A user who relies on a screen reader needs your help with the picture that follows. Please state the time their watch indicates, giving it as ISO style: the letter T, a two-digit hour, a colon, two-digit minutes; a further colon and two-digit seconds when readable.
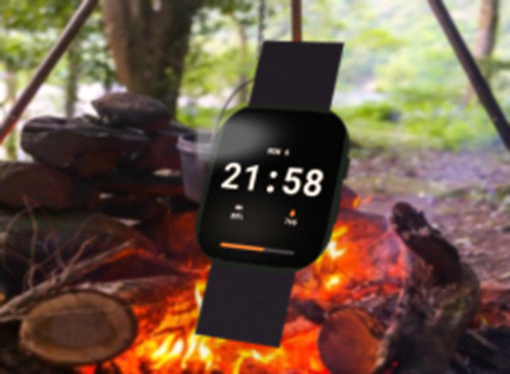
T21:58
